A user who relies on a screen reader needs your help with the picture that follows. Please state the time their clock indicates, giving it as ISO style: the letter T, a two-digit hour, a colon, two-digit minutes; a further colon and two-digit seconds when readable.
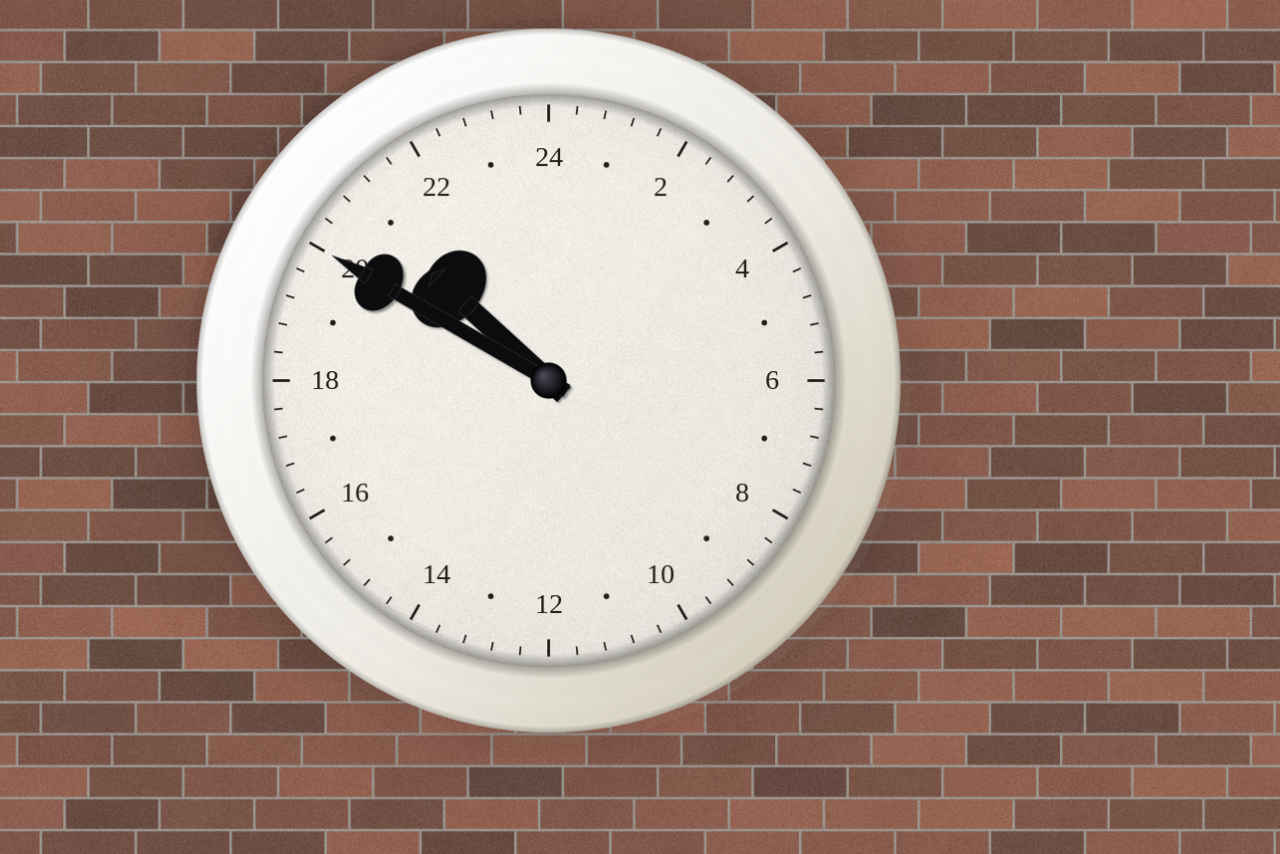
T20:50
